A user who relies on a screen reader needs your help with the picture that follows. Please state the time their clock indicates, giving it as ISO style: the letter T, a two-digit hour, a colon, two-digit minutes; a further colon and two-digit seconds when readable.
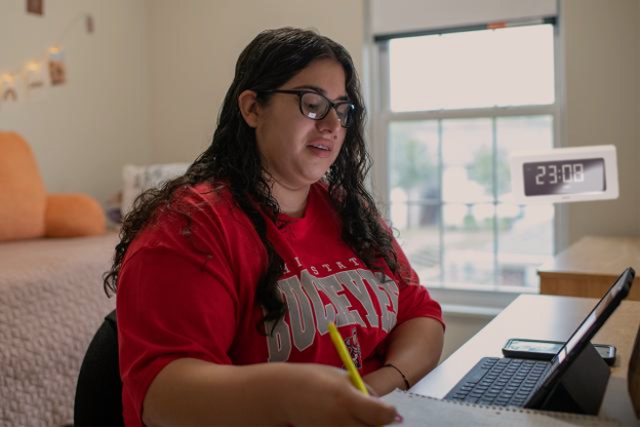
T23:08
